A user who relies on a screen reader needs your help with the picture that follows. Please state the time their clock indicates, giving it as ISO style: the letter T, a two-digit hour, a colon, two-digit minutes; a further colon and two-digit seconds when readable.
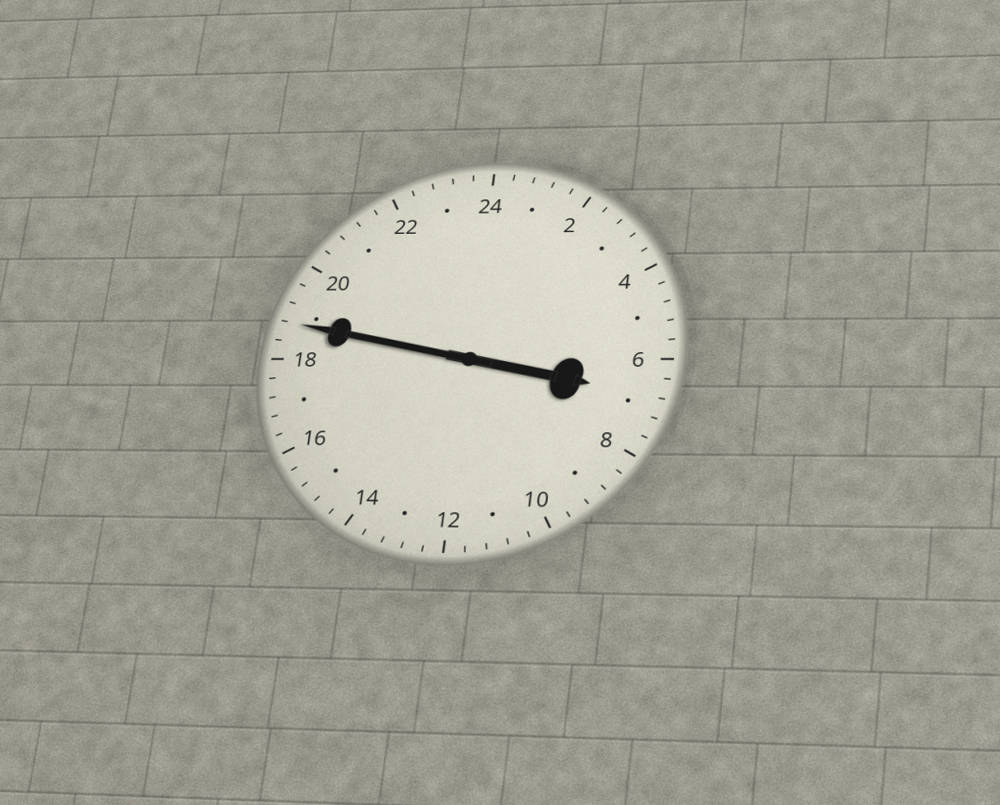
T06:47
